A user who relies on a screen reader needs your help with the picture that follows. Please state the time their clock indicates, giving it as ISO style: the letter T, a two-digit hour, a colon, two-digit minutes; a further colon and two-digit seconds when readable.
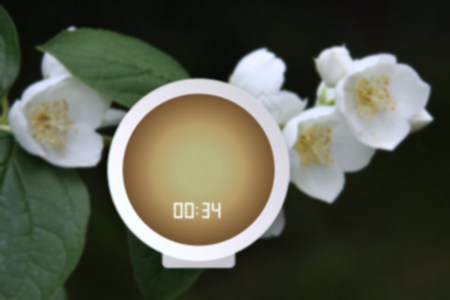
T00:34
